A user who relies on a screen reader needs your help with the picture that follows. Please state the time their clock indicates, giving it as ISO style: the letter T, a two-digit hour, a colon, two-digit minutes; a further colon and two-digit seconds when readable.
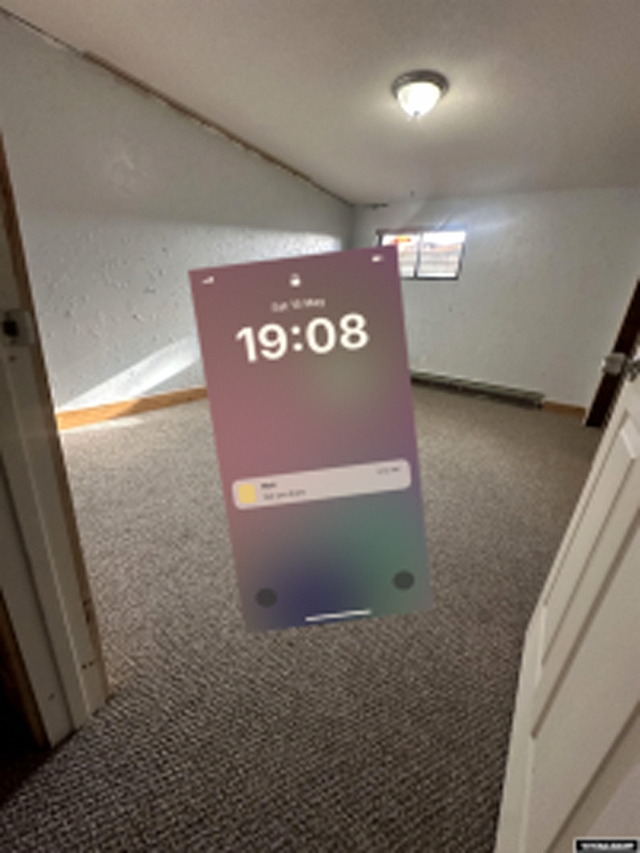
T19:08
